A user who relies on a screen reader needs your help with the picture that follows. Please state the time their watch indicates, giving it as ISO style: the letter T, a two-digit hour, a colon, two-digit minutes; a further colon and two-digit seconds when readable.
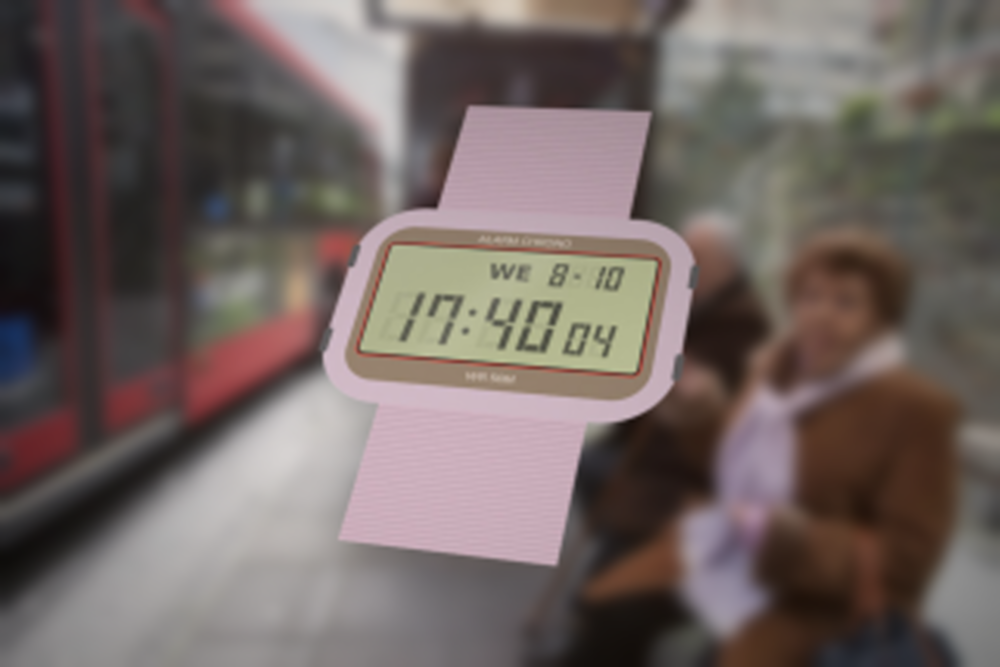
T17:40:04
